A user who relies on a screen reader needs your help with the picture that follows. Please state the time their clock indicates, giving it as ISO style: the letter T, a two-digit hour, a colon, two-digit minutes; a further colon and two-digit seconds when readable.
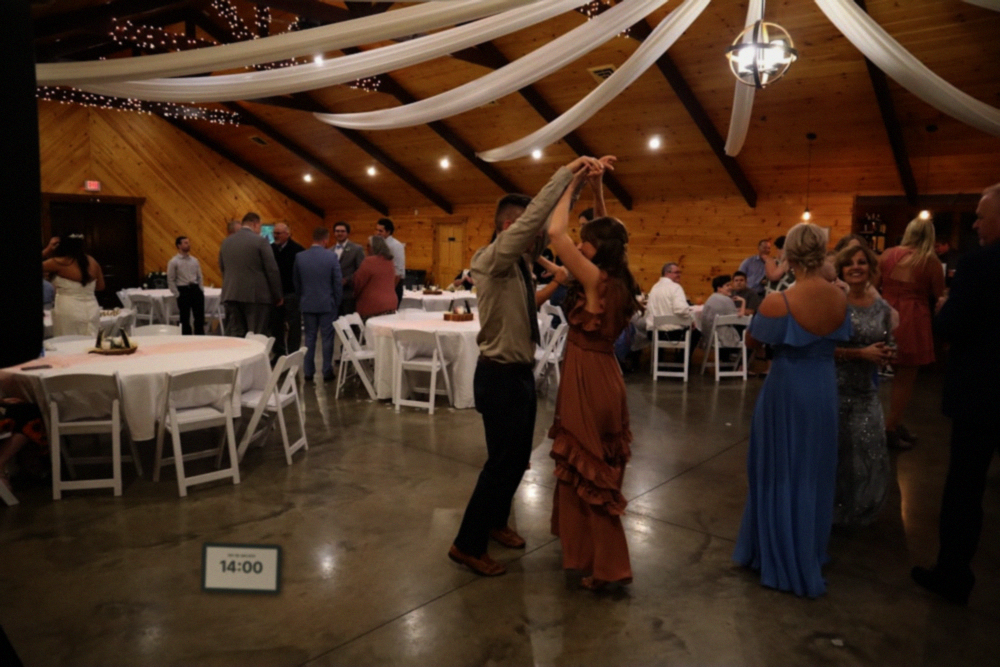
T14:00
